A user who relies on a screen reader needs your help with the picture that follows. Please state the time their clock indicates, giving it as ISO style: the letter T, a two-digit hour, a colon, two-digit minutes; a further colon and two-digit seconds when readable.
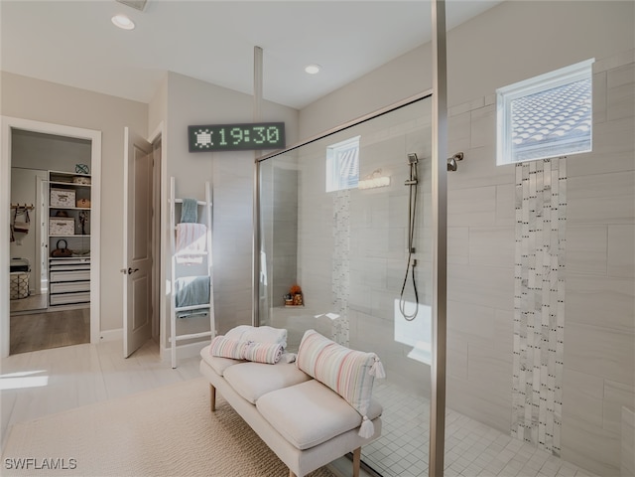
T19:30
